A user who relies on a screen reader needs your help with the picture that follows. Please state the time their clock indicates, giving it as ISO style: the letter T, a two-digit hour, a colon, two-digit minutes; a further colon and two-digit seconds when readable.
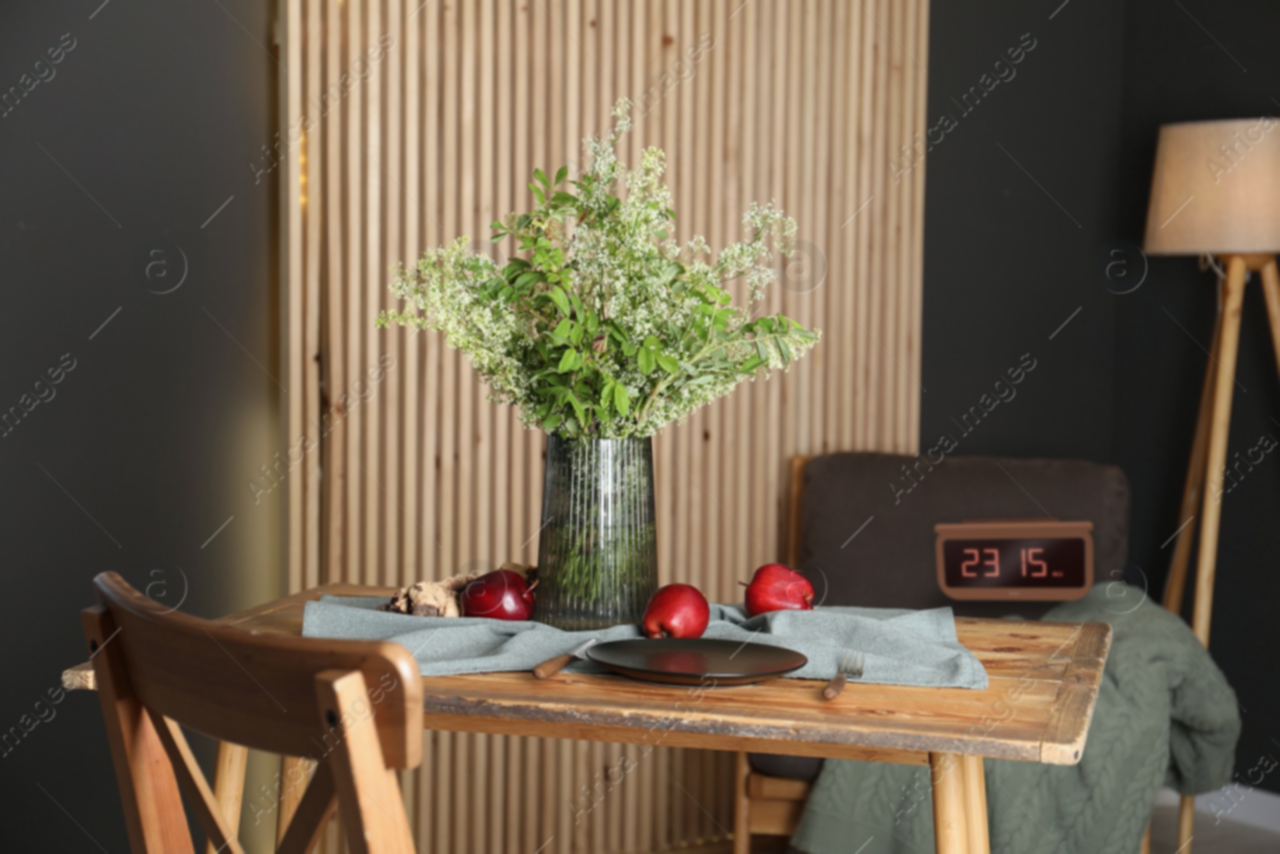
T23:15
